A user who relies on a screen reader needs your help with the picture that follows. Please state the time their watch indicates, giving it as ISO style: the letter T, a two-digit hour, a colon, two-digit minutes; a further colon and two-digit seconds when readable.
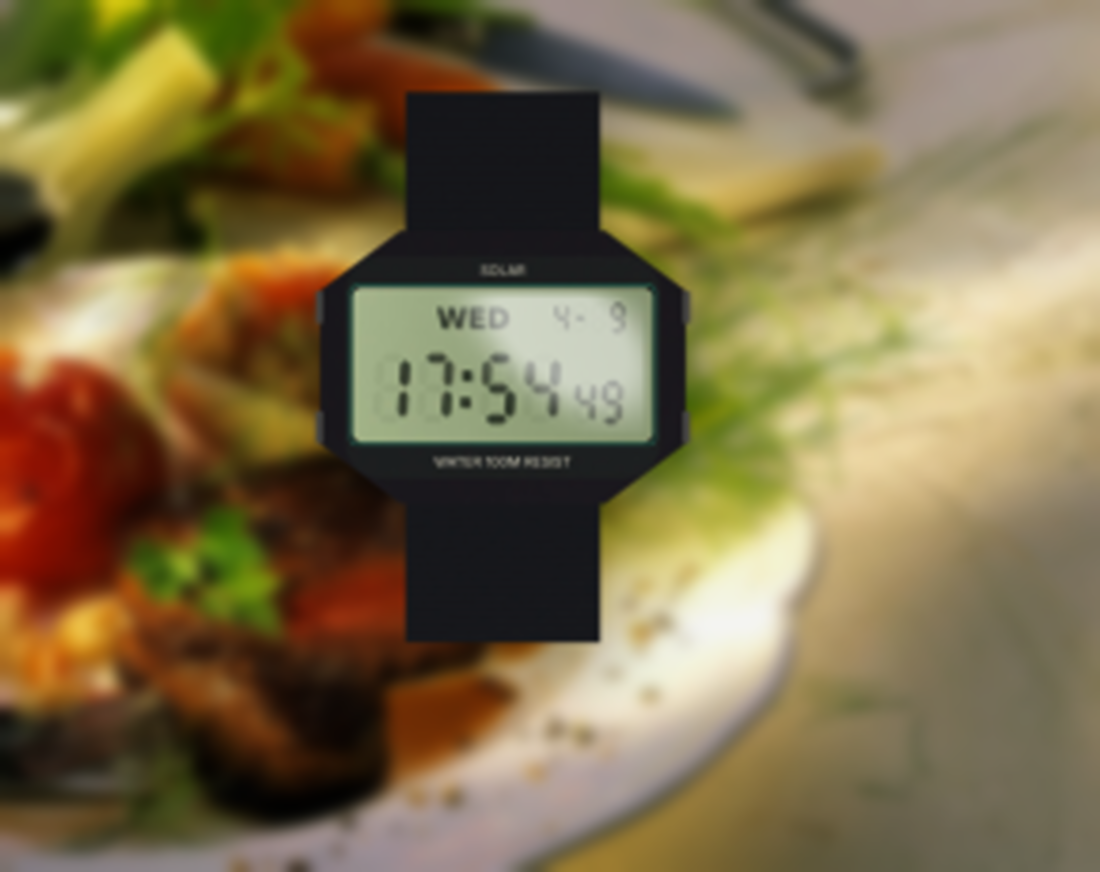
T17:54:49
